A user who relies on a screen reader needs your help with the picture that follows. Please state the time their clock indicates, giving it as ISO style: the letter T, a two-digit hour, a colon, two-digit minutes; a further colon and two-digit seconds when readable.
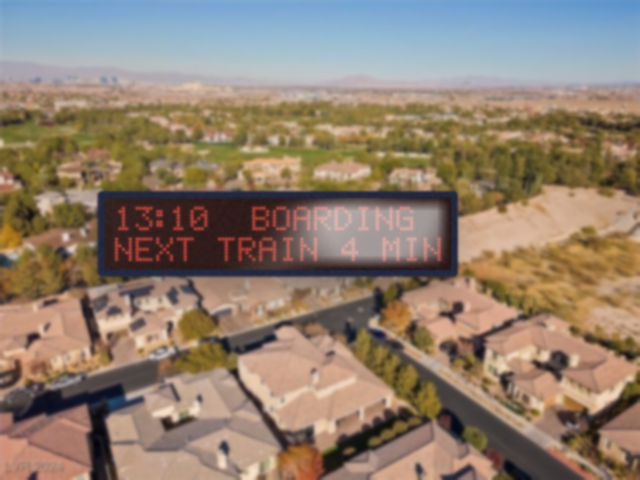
T13:10
